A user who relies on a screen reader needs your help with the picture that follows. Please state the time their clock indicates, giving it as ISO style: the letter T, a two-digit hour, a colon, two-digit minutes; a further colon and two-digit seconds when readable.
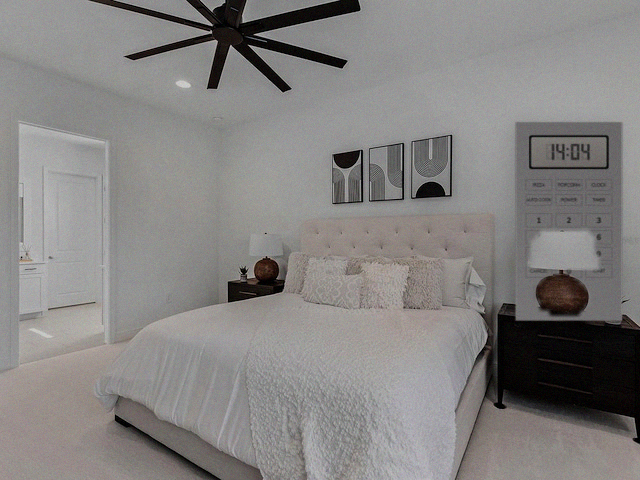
T14:04
